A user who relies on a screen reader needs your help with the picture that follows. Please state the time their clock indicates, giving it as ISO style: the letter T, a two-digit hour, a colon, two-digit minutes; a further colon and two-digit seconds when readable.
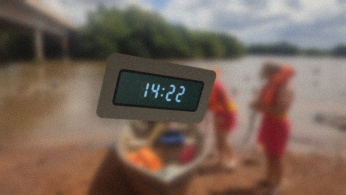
T14:22
